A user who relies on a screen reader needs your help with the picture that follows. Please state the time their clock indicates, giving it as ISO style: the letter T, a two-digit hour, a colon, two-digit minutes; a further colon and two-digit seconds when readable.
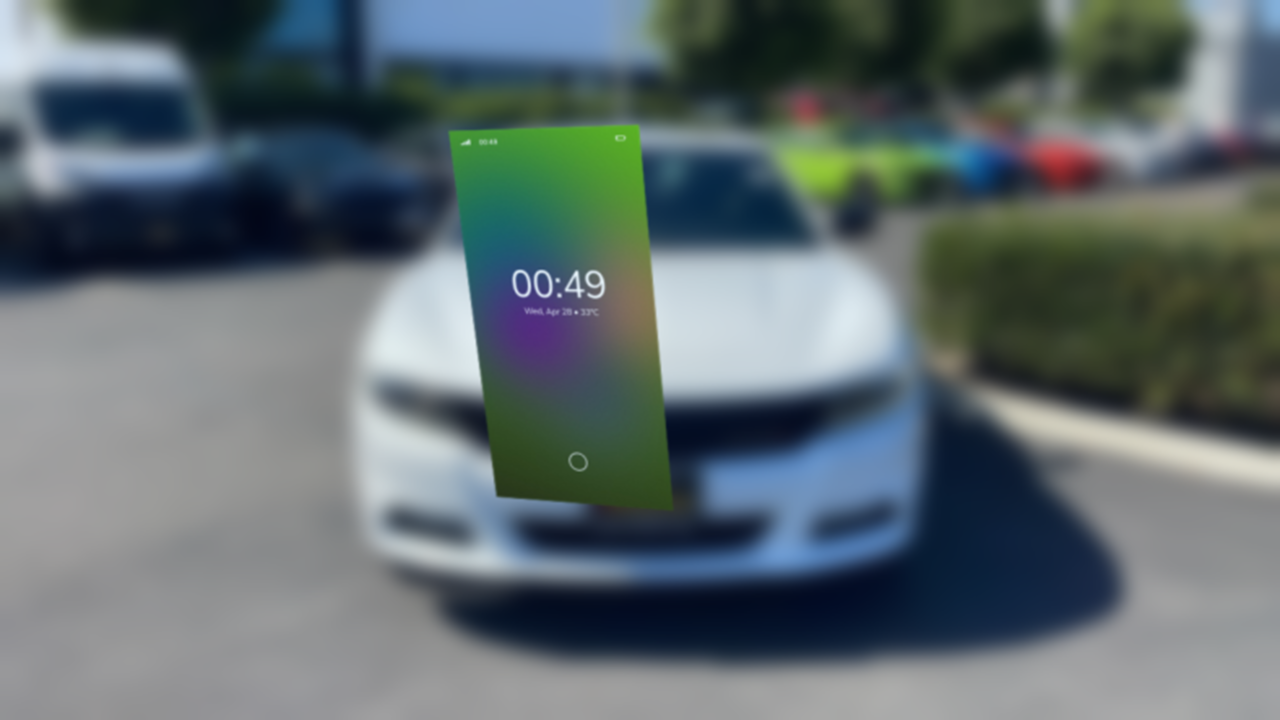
T00:49
